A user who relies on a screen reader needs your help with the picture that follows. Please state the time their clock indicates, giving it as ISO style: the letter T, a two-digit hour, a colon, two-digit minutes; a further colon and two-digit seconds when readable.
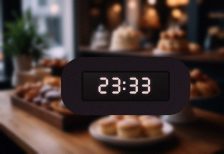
T23:33
